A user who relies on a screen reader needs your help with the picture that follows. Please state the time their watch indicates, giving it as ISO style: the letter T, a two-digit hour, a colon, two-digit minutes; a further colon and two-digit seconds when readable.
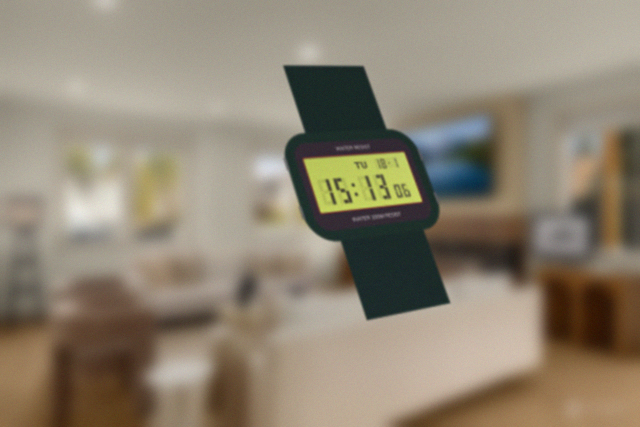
T15:13:06
